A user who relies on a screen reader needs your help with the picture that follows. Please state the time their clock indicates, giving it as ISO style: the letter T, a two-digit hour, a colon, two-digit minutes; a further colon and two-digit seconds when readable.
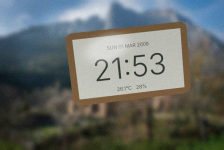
T21:53
